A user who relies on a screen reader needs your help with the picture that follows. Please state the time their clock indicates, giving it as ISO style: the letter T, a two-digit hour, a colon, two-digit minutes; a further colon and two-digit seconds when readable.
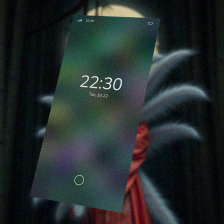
T22:30
